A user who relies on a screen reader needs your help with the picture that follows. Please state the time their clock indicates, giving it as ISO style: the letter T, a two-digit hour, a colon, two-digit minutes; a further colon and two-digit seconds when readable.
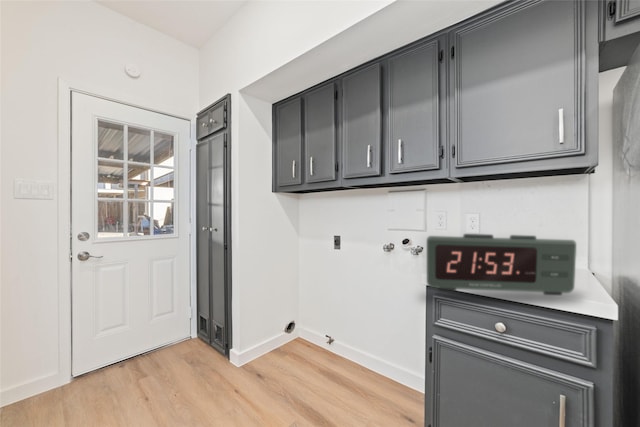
T21:53
